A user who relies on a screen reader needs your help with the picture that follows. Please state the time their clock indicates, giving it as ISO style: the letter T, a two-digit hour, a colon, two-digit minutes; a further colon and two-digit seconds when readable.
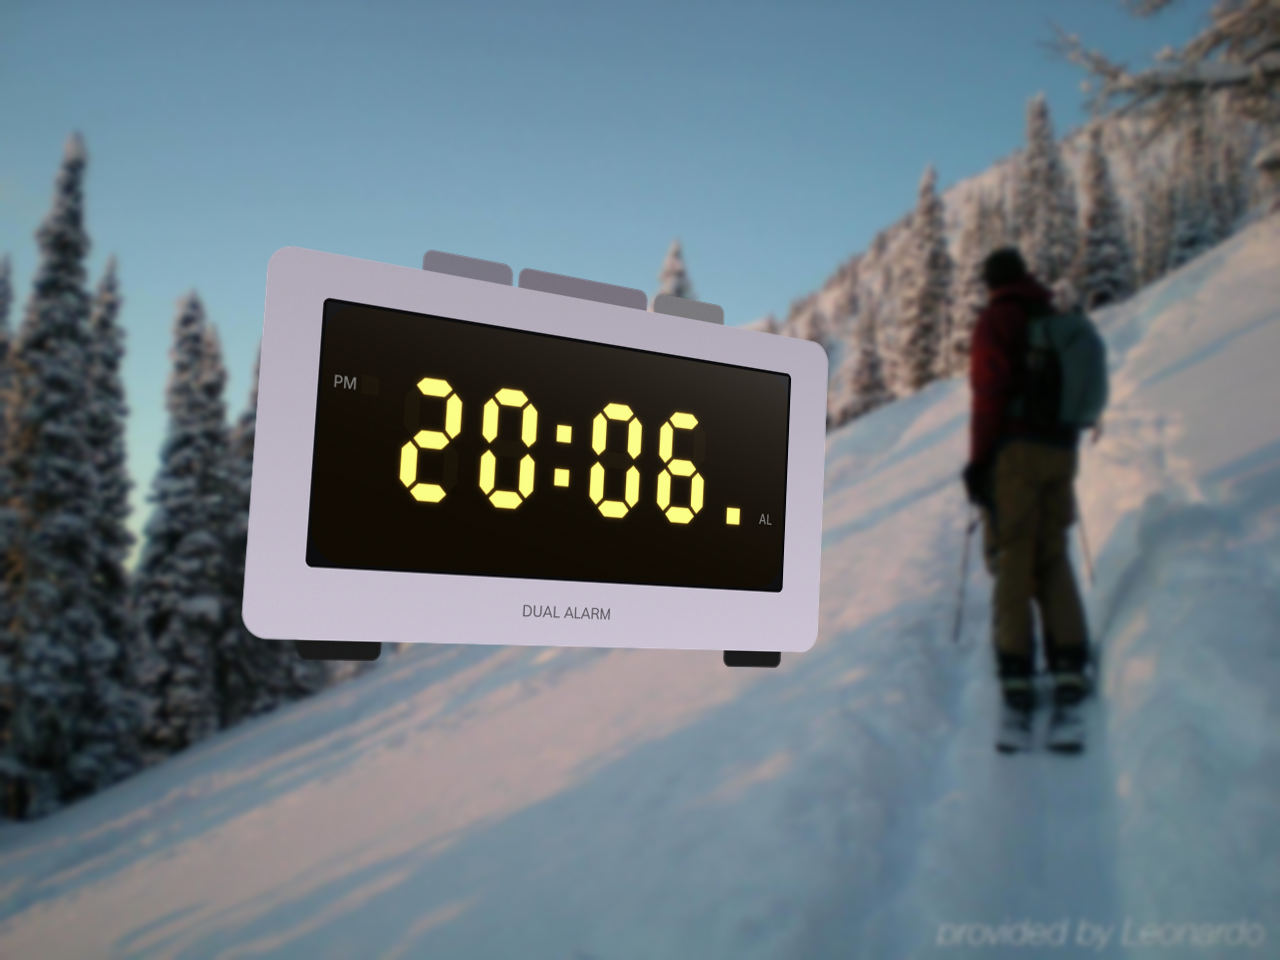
T20:06
